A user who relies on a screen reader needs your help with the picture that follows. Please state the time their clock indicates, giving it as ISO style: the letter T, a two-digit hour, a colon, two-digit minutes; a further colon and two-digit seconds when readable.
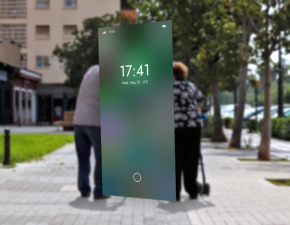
T17:41
